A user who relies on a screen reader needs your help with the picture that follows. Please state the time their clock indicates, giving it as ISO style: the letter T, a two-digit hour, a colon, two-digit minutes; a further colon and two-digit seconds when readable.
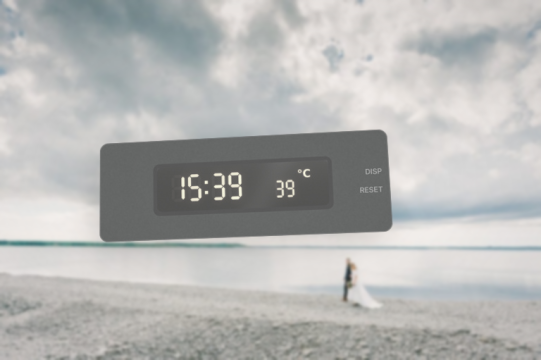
T15:39
